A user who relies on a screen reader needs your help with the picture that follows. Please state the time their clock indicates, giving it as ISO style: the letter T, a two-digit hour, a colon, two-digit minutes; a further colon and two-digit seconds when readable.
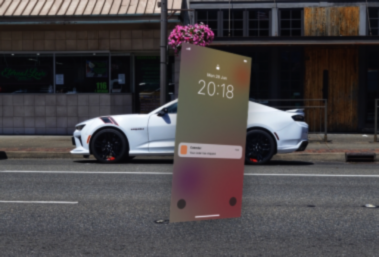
T20:18
